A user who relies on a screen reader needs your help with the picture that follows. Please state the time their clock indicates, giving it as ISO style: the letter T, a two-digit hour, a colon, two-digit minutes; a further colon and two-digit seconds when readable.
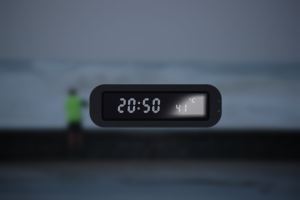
T20:50
